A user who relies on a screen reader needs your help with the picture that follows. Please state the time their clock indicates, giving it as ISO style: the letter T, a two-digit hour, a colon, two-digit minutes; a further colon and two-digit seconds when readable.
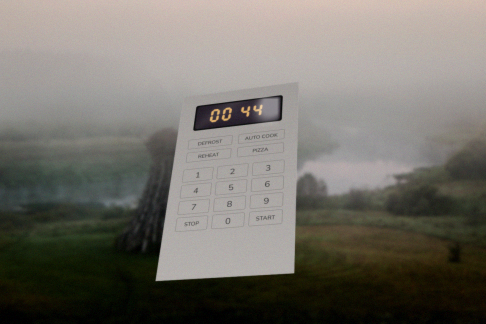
T00:44
